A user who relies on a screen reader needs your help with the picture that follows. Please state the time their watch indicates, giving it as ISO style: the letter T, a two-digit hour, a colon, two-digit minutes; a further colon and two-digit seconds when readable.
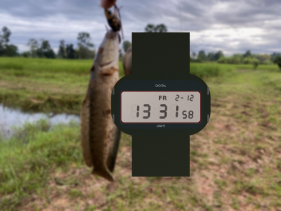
T13:31:58
